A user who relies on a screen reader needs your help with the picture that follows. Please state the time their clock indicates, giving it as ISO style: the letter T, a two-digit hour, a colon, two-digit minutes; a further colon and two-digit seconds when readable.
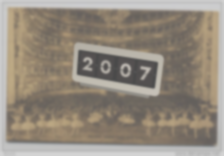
T20:07
